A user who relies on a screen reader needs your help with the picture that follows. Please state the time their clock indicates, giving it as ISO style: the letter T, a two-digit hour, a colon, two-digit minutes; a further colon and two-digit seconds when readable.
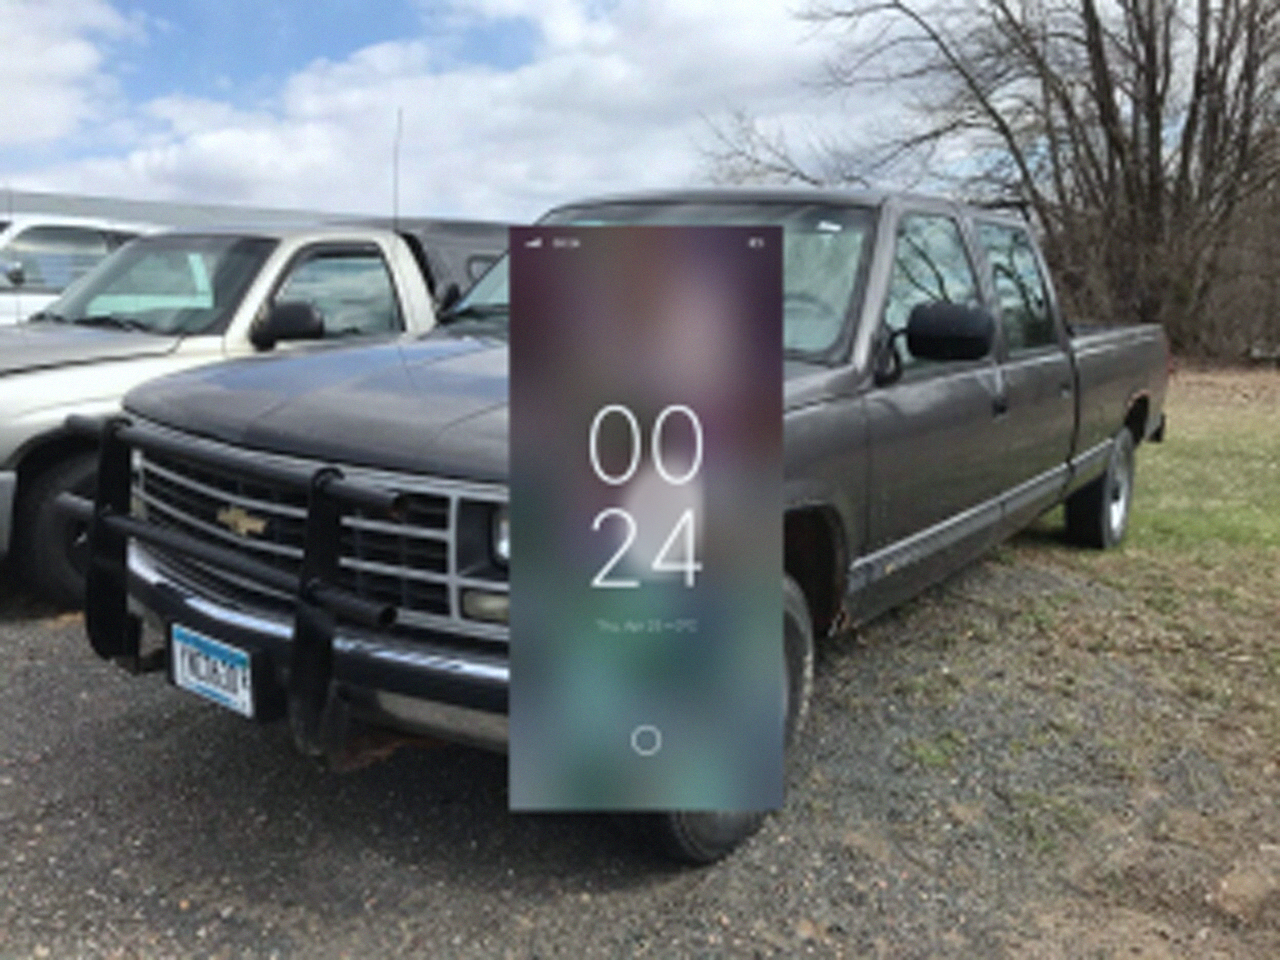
T00:24
